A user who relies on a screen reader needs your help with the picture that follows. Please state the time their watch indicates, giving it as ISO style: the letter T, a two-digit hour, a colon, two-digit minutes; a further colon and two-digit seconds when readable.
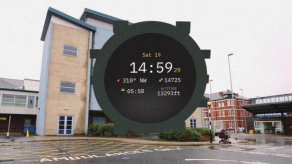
T14:59
